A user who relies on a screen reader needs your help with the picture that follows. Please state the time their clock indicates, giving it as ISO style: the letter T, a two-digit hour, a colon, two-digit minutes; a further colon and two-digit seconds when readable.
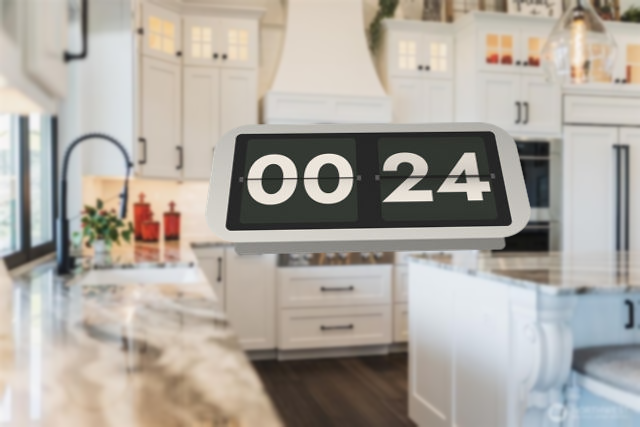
T00:24
